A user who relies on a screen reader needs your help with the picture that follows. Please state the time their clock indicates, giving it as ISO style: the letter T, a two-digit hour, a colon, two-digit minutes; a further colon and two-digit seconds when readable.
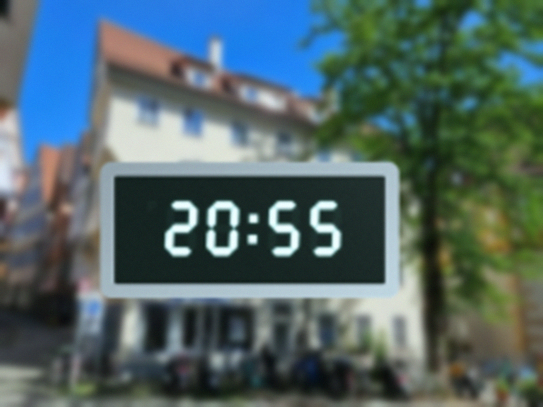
T20:55
